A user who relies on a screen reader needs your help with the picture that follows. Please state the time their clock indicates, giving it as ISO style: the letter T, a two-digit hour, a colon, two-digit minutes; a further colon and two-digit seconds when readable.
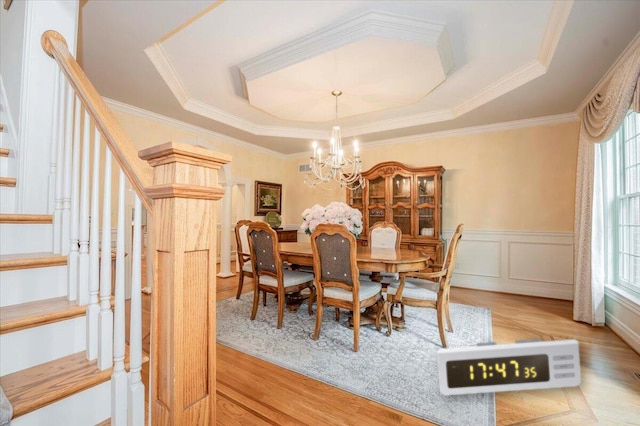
T17:47:35
